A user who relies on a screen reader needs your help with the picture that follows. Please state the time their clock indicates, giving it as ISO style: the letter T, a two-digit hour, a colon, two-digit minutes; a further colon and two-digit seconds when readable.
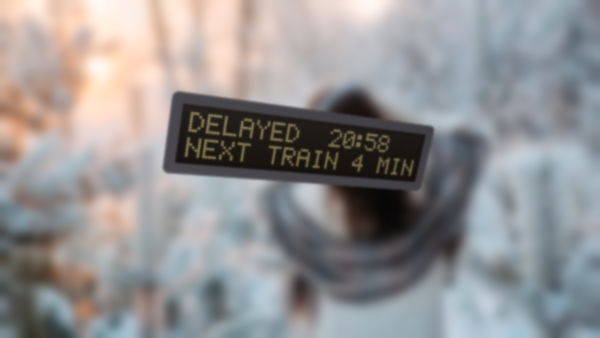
T20:58
